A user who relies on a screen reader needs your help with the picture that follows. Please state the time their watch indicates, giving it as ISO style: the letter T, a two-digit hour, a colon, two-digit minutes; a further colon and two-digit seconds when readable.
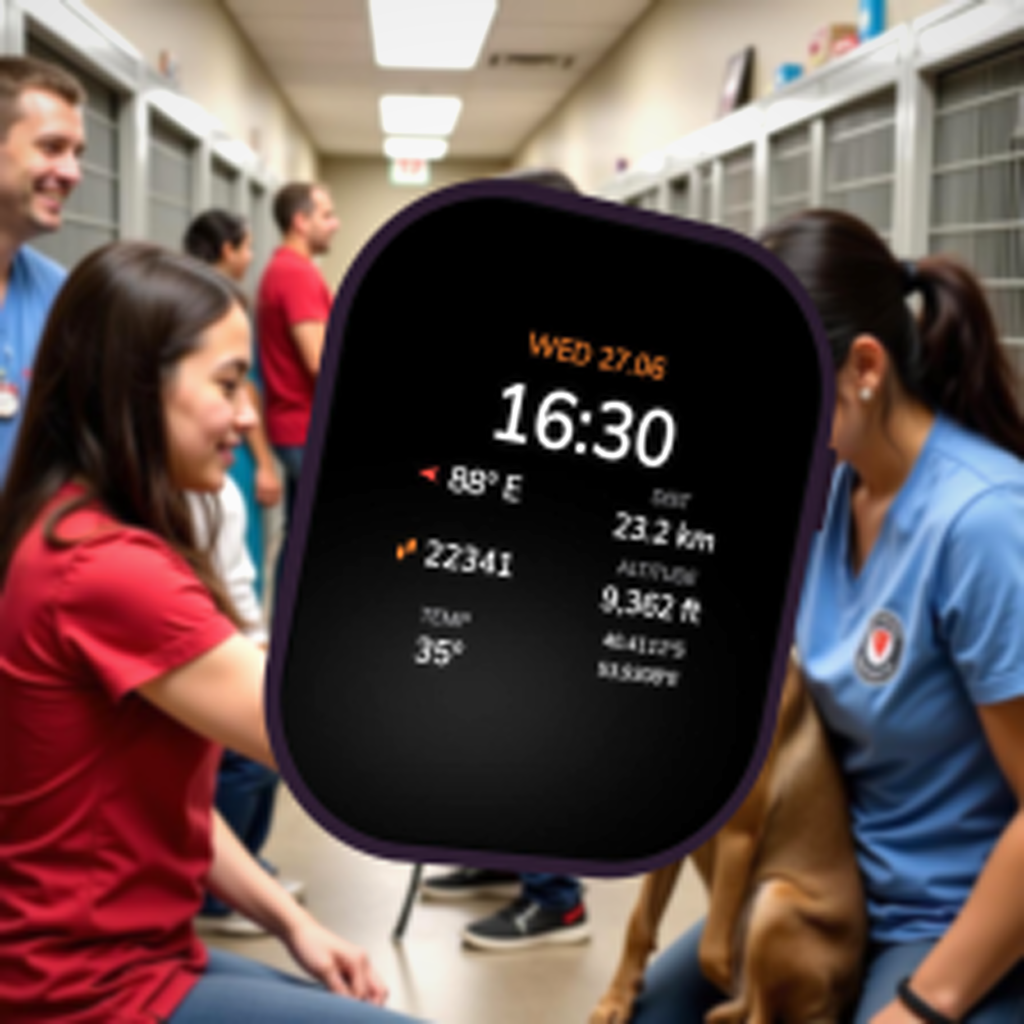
T16:30
